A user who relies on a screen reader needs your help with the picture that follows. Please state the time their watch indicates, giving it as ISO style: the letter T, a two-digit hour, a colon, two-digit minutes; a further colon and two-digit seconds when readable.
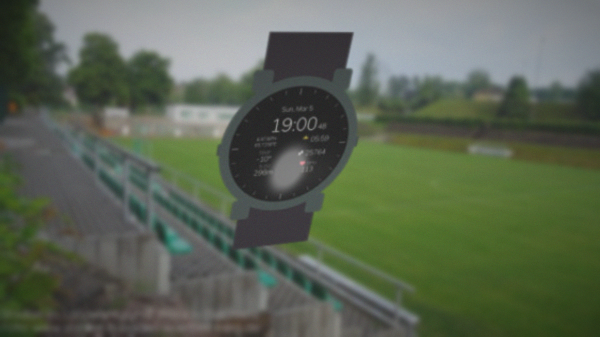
T19:00
